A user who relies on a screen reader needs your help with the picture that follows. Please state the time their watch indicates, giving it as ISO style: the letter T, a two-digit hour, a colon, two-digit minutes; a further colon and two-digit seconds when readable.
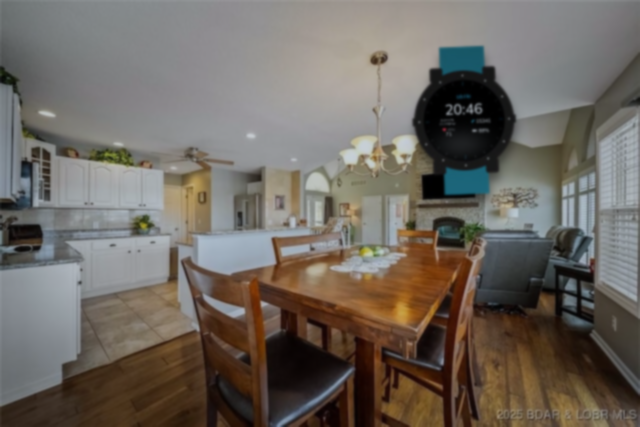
T20:46
